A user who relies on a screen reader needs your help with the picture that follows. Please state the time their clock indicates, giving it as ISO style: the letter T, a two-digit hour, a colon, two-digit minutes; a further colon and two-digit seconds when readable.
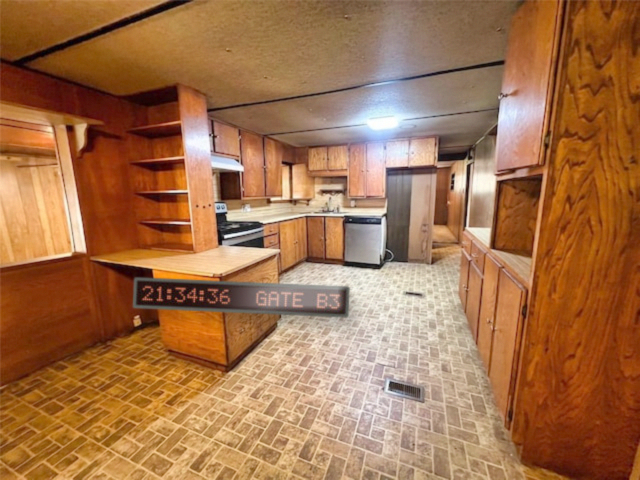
T21:34:36
